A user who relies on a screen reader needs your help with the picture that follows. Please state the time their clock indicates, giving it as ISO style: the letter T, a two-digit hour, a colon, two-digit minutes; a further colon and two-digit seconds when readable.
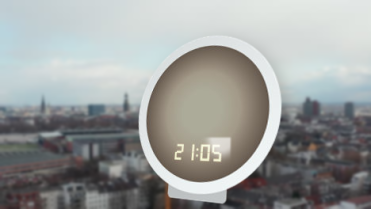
T21:05
